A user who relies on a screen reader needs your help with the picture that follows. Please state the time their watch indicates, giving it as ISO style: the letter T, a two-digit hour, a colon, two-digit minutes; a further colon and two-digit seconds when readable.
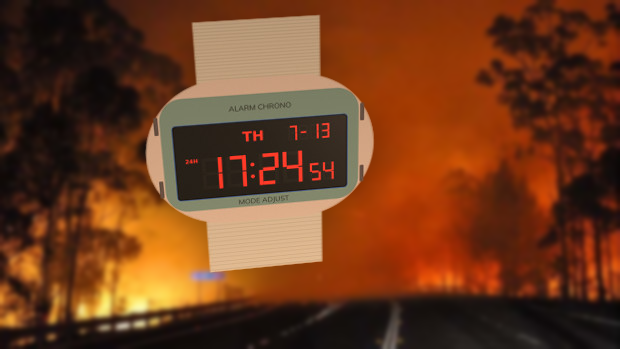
T17:24:54
